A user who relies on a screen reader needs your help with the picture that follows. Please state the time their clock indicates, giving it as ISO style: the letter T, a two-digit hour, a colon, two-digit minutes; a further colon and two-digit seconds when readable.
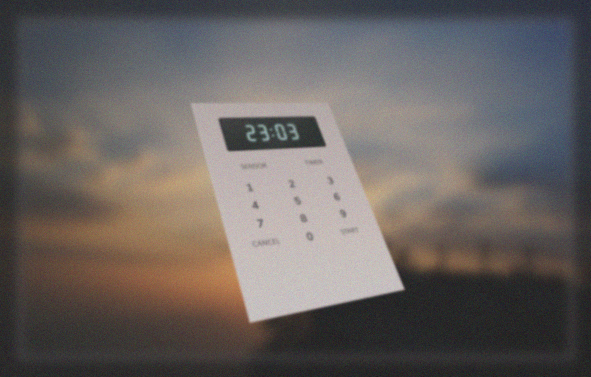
T23:03
